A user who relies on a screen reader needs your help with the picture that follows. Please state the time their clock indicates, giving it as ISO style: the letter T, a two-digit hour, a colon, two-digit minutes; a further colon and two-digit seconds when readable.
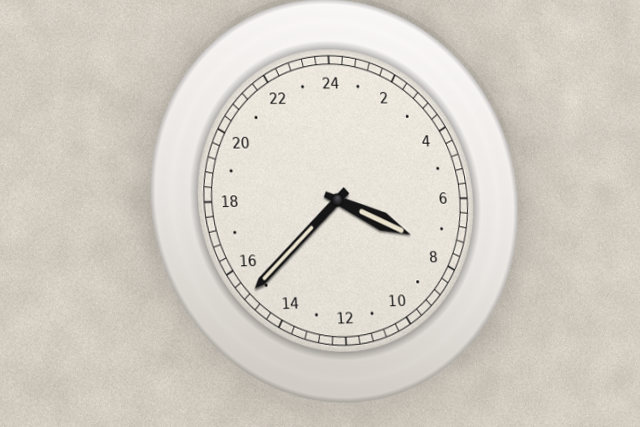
T07:38
